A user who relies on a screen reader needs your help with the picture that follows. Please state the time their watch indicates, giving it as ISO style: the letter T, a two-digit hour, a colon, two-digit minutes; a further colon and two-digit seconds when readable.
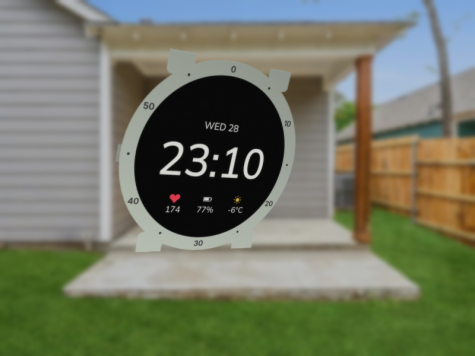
T23:10
